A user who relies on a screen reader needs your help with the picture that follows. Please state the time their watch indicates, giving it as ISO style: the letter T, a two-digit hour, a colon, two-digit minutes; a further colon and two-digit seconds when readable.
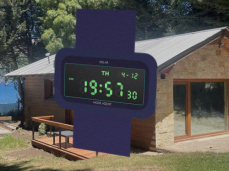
T19:57:30
